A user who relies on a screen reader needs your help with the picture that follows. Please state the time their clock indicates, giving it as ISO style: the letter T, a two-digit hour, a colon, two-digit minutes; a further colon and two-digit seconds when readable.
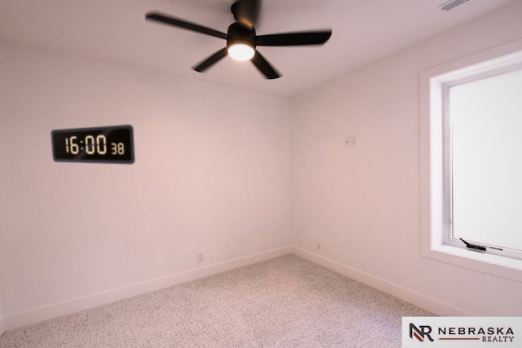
T16:00:38
